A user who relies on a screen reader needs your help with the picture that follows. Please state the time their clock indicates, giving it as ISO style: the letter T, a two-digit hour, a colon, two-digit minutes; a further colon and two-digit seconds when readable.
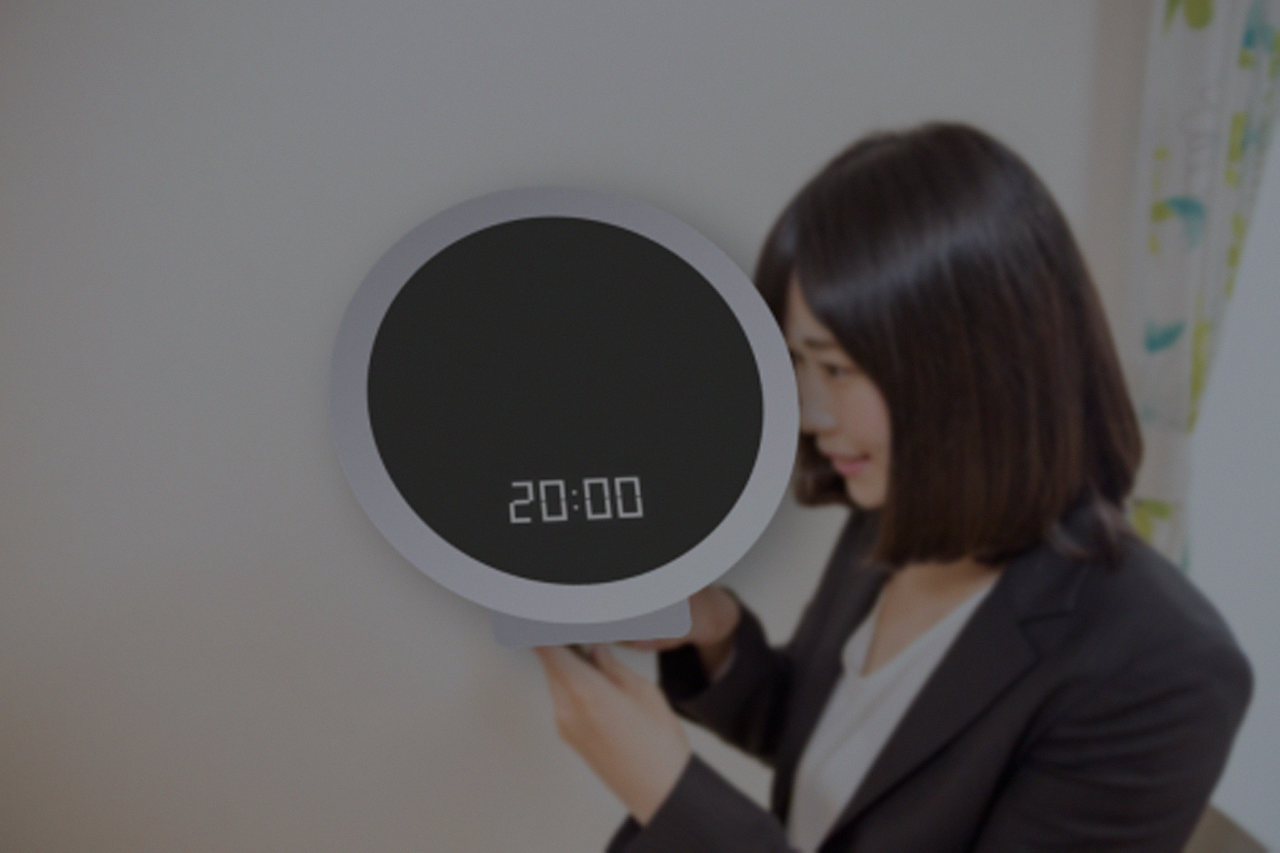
T20:00
